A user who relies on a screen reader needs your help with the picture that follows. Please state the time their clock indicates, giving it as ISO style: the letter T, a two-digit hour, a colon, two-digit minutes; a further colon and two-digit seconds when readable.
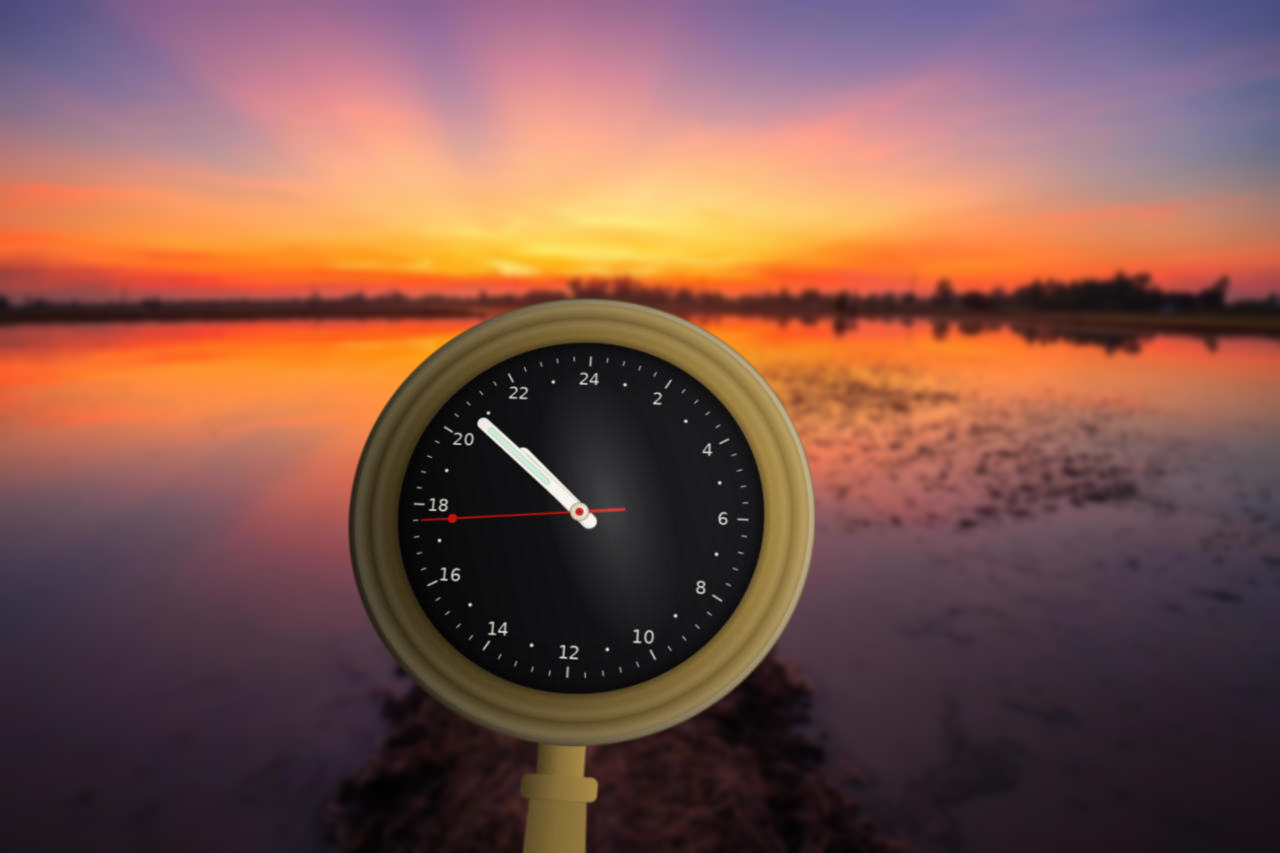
T20:51:44
